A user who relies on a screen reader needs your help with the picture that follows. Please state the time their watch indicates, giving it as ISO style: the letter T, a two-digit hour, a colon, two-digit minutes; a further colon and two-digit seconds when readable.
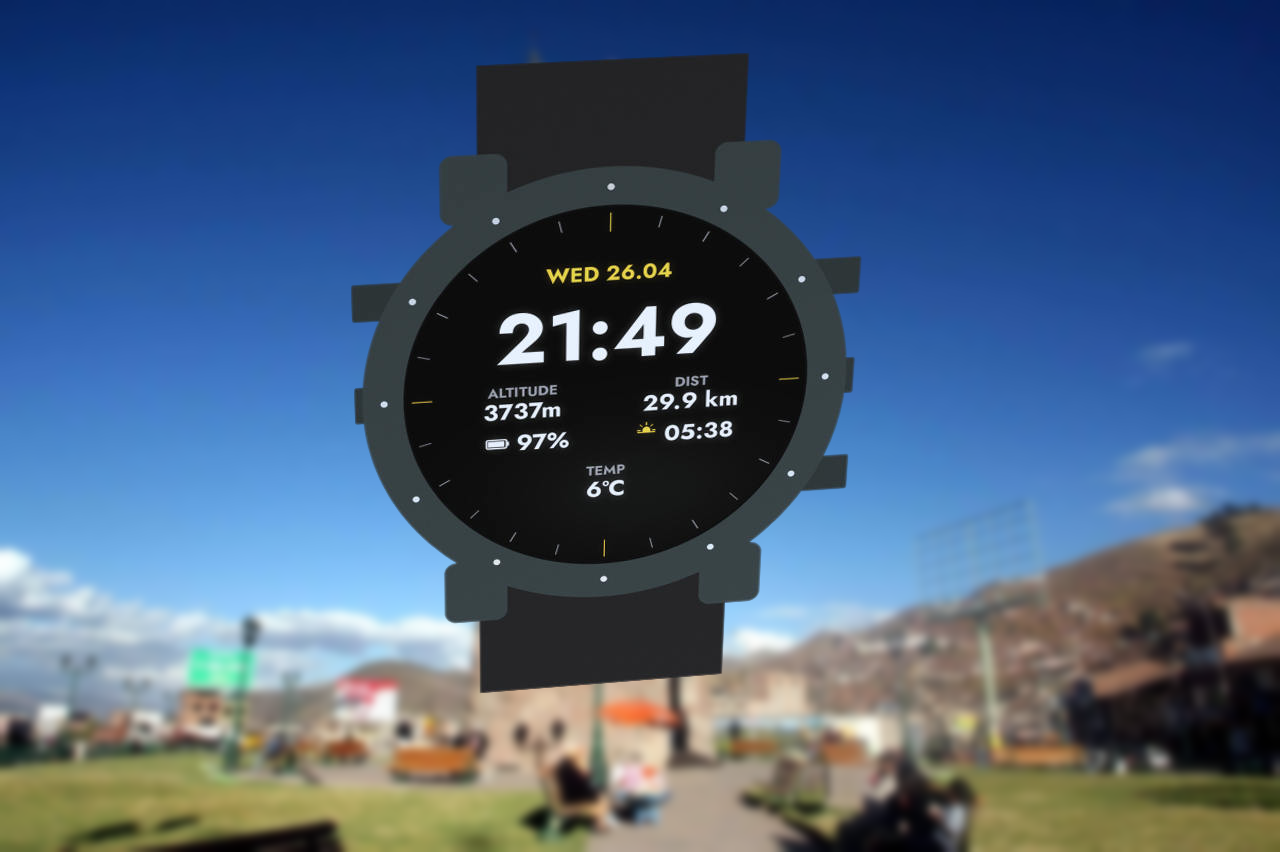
T21:49
